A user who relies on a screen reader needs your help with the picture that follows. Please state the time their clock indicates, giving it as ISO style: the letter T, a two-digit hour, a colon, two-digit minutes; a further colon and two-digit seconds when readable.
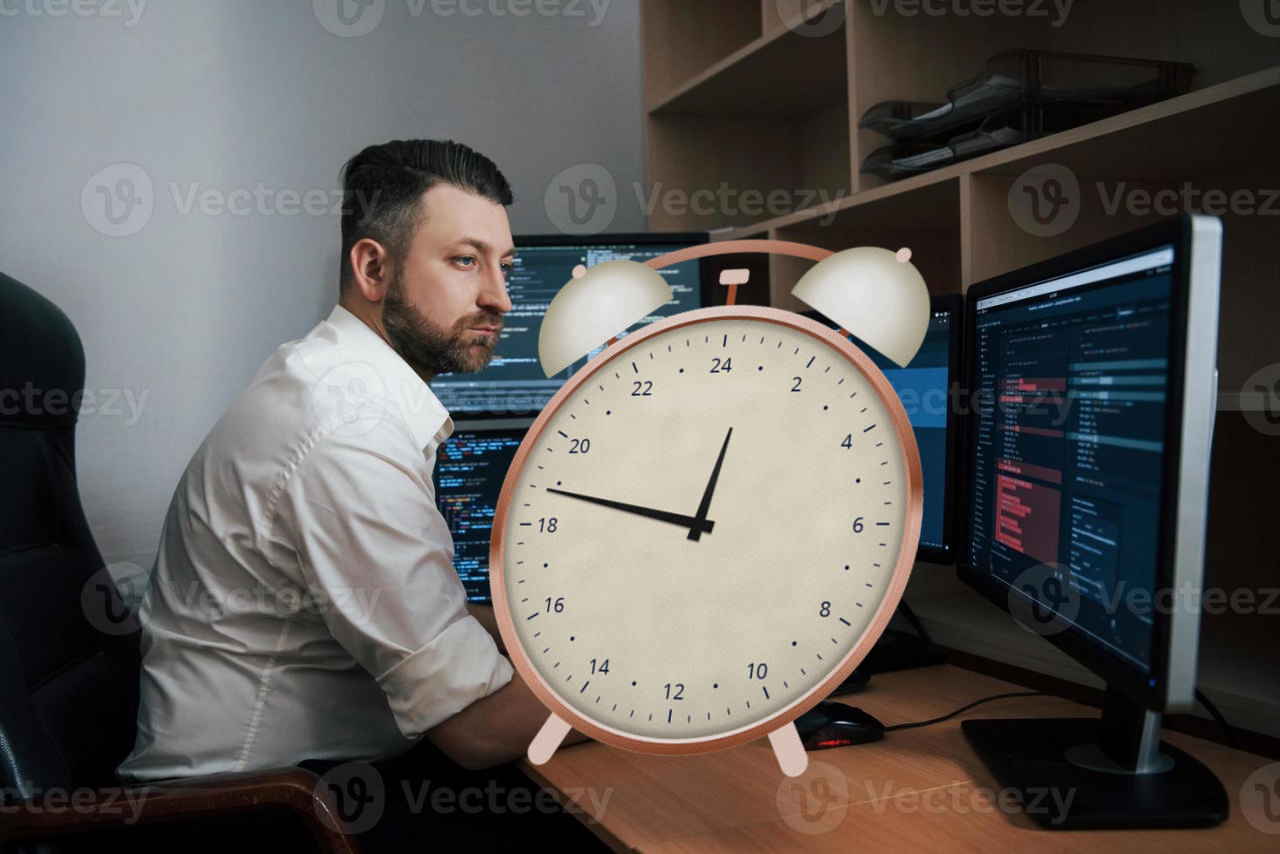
T00:47
